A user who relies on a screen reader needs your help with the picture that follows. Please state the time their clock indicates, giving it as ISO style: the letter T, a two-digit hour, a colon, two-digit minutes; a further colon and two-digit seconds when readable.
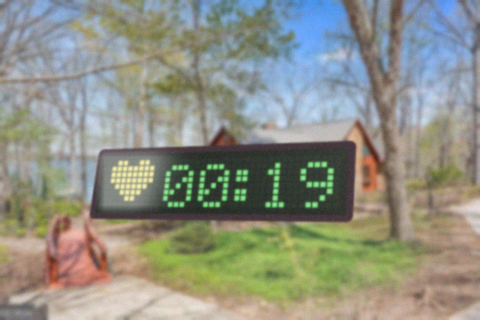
T00:19
